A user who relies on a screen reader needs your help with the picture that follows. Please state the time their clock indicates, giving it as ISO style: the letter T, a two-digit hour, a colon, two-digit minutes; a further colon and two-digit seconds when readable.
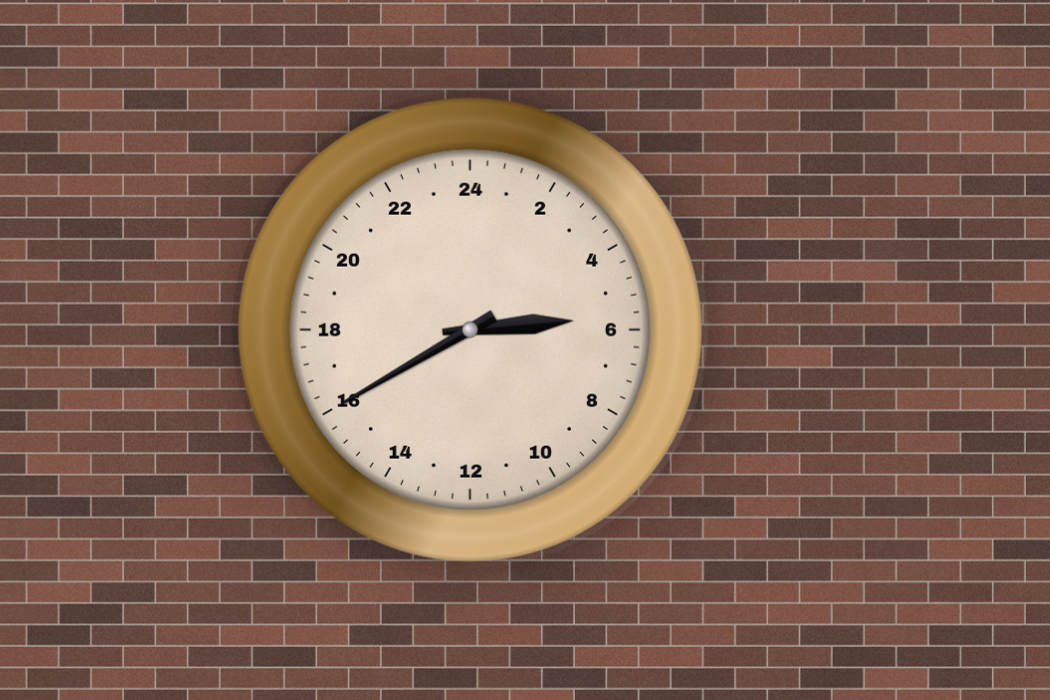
T05:40
